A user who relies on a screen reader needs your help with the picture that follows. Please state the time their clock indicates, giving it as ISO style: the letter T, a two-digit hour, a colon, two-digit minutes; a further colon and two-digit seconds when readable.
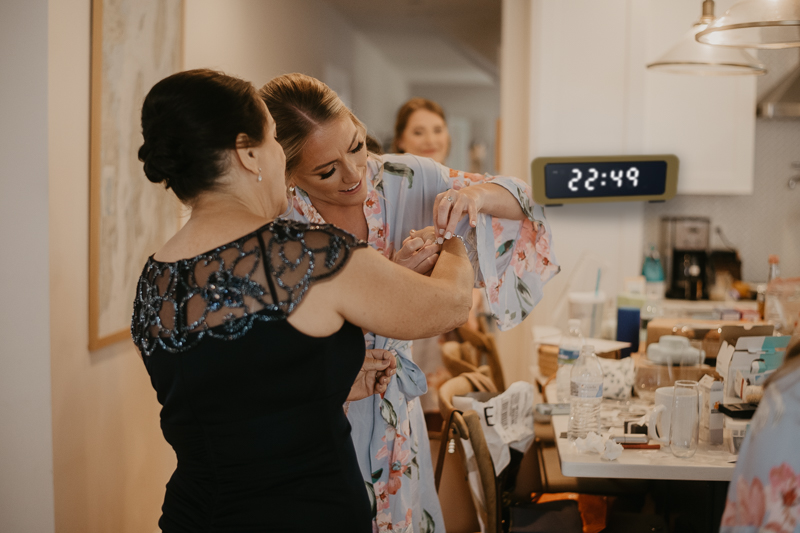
T22:49
